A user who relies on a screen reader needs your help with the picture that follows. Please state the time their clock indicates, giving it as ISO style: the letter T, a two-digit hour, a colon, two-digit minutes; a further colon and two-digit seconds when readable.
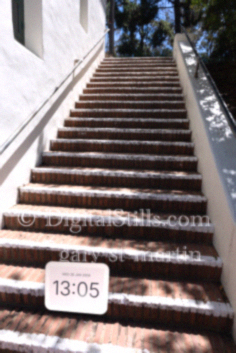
T13:05
